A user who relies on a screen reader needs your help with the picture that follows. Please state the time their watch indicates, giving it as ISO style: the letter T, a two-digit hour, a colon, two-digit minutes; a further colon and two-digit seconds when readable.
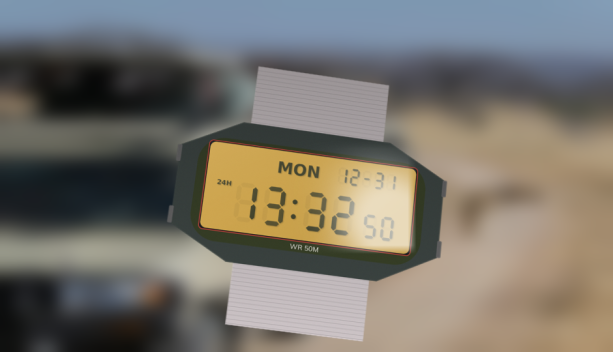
T13:32:50
